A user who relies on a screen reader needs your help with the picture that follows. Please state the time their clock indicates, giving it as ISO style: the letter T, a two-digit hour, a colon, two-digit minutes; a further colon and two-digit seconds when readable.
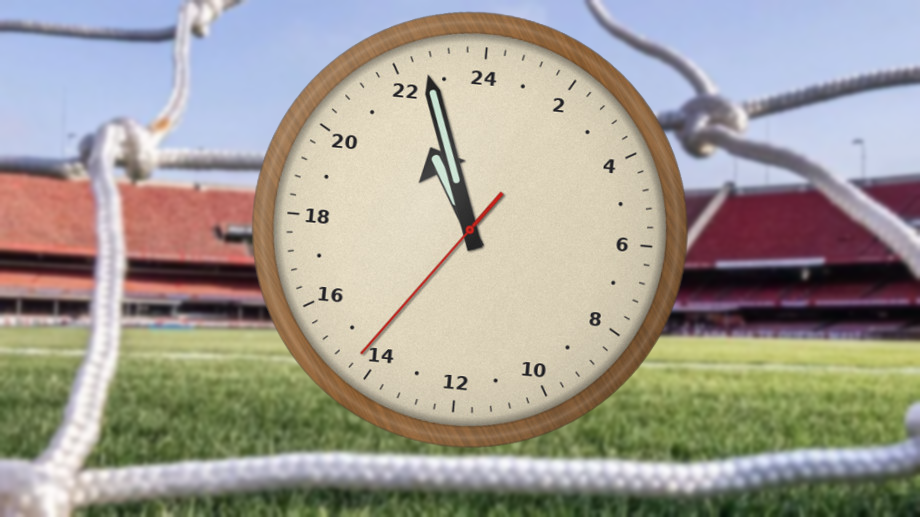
T21:56:36
